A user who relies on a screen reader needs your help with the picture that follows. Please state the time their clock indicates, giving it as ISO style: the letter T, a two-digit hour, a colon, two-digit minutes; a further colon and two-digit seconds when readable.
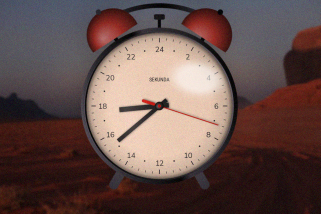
T17:38:18
